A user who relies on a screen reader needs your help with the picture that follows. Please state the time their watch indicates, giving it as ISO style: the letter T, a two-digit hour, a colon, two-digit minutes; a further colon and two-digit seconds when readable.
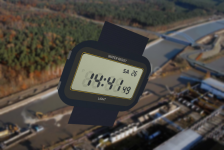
T14:41:49
